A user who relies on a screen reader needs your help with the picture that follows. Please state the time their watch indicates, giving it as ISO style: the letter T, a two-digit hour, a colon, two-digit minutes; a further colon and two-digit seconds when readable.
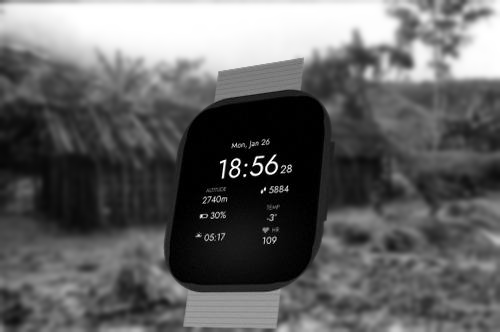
T18:56:28
